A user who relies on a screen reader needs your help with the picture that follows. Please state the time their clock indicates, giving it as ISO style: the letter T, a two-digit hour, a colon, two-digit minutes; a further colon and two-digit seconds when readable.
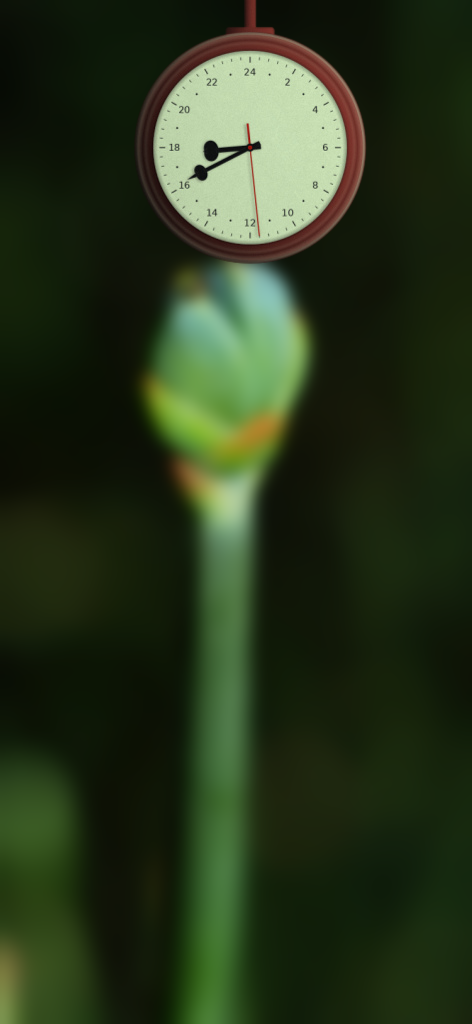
T17:40:29
